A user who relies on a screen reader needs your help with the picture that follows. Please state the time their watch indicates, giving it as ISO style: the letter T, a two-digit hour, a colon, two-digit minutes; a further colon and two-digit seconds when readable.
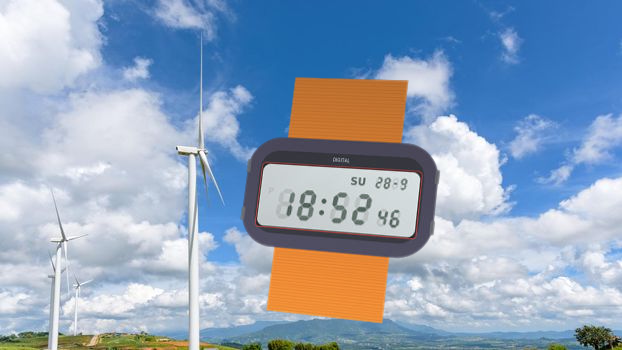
T18:52:46
